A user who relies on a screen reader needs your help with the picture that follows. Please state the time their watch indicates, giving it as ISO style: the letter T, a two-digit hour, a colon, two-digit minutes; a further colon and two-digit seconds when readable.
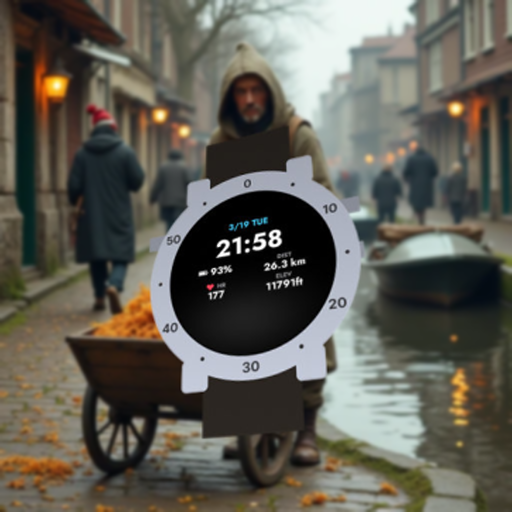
T21:58
